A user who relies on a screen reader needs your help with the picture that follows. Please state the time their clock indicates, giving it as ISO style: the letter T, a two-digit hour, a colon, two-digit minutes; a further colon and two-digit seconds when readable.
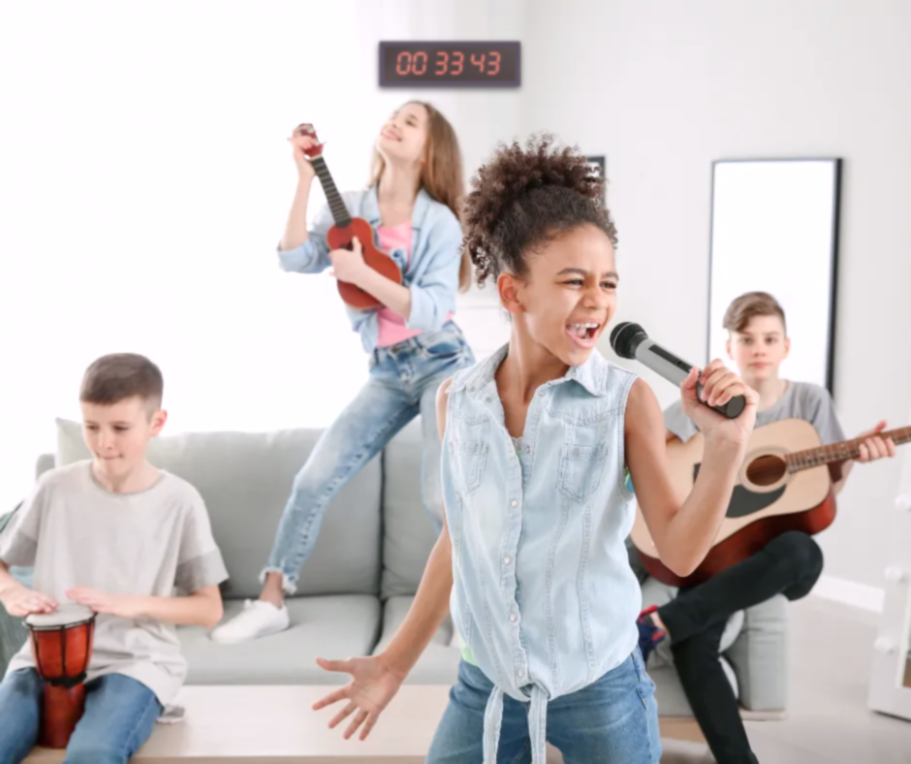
T00:33:43
